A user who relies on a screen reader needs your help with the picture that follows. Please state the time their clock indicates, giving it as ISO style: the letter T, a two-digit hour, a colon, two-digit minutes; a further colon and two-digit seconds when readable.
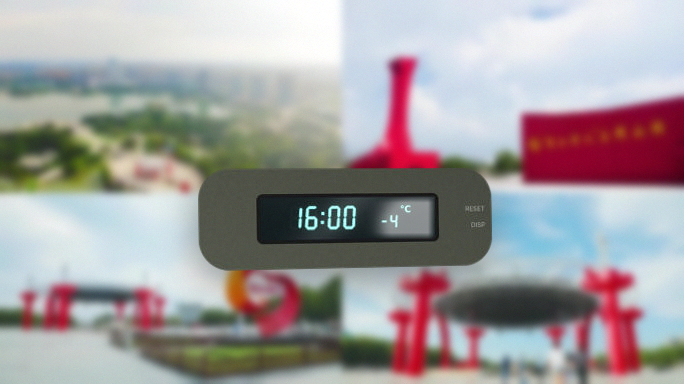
T16:00
